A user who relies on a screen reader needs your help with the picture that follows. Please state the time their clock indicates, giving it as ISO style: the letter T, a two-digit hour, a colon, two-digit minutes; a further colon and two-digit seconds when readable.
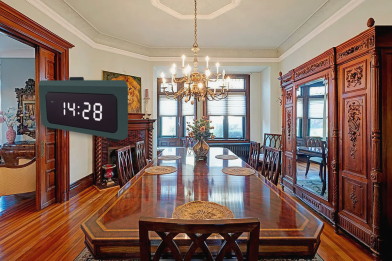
T14:28
